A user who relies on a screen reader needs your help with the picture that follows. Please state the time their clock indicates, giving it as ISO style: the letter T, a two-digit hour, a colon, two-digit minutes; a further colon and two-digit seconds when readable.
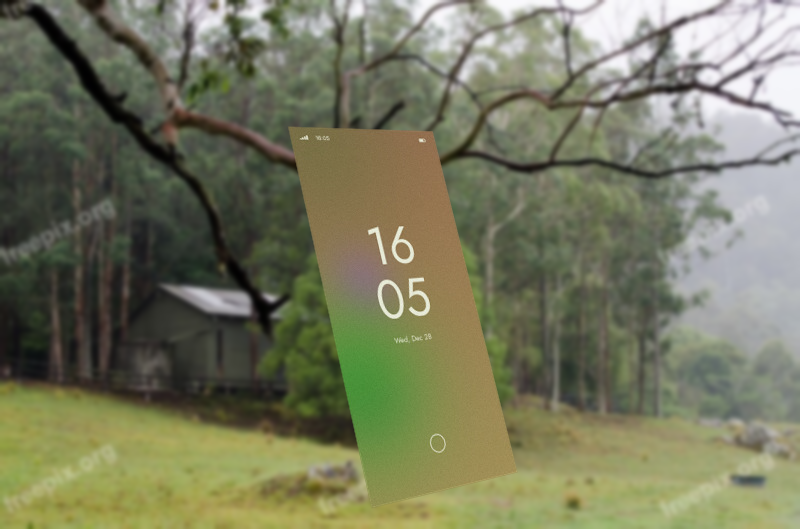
T16:05
